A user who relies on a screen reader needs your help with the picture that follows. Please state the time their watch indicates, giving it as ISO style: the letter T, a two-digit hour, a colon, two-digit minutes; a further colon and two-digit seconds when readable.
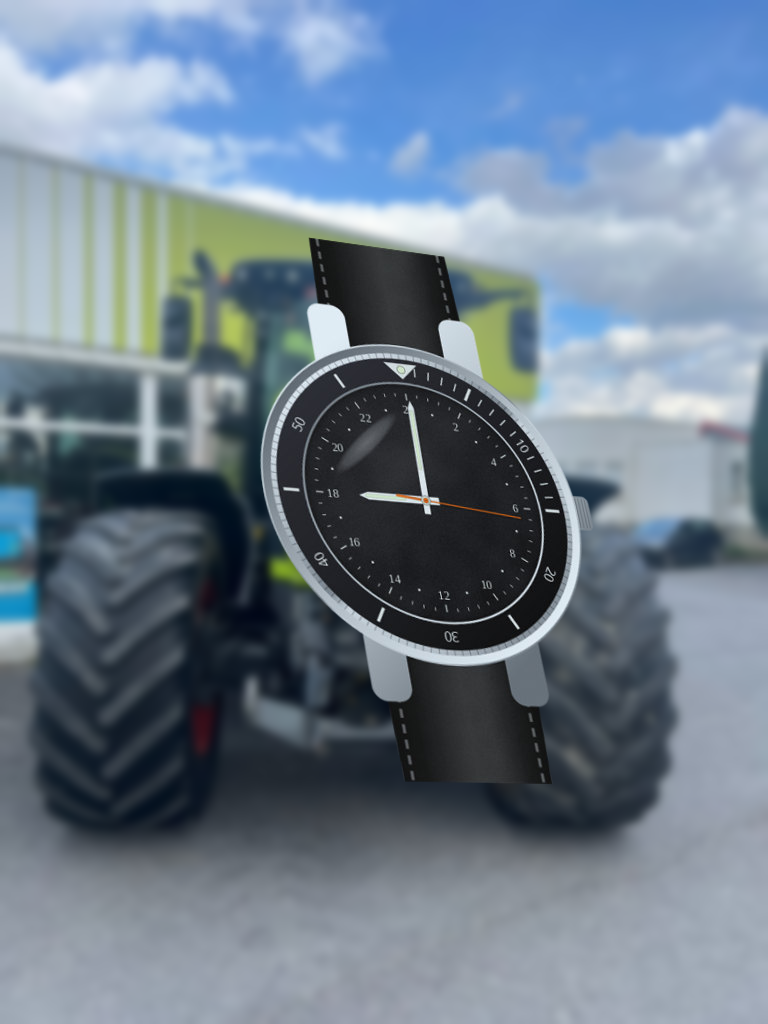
T18:00:16
